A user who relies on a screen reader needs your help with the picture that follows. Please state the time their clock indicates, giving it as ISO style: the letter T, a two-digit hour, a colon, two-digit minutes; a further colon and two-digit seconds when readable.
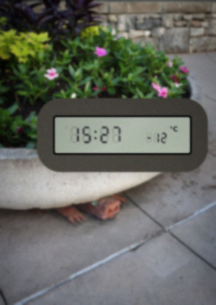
T15:27
